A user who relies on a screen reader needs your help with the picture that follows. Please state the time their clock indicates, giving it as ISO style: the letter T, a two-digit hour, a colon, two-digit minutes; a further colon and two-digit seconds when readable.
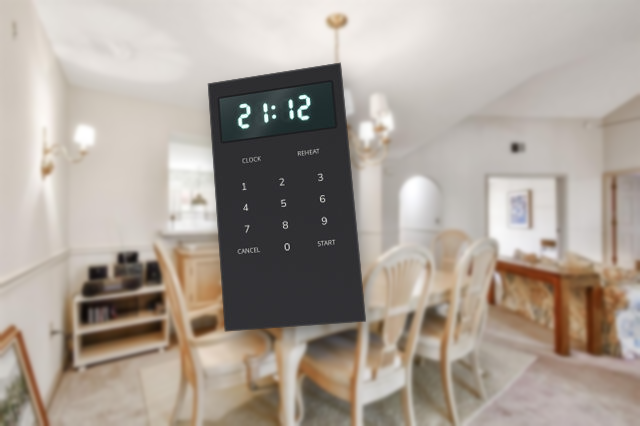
T21:12
